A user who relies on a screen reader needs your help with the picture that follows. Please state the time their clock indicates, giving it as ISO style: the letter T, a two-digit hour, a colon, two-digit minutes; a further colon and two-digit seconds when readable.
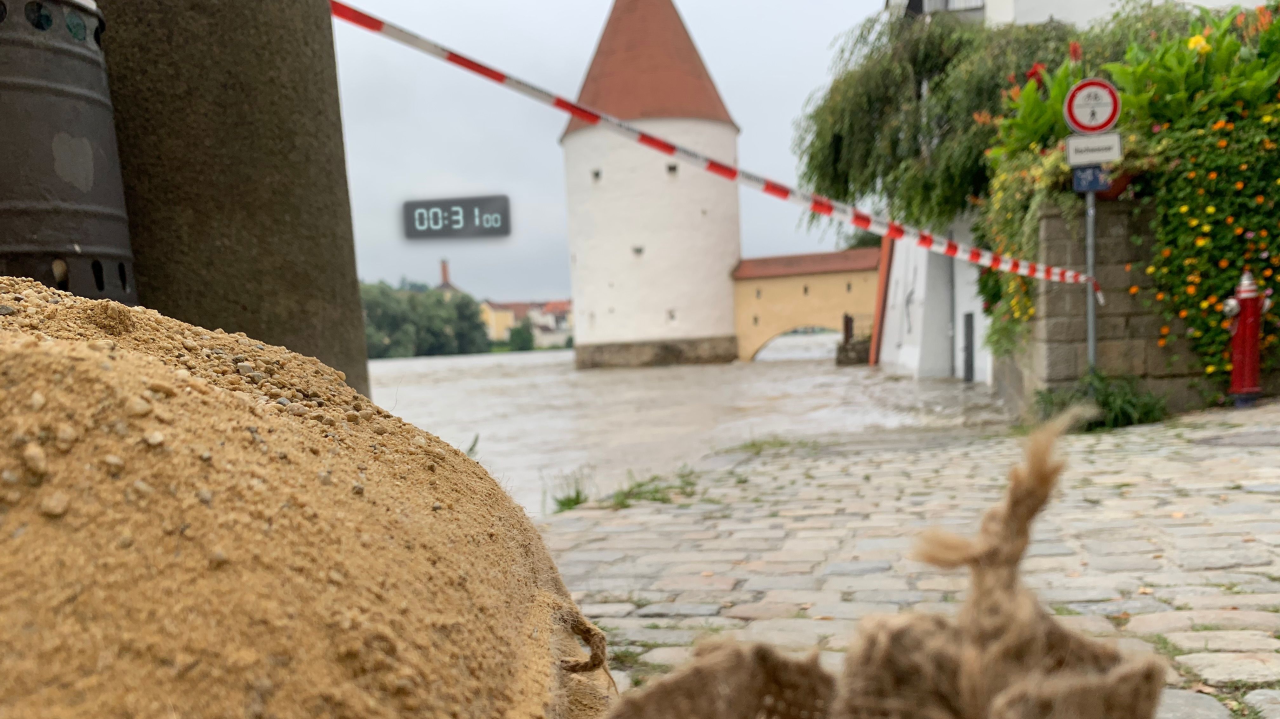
T00:31
